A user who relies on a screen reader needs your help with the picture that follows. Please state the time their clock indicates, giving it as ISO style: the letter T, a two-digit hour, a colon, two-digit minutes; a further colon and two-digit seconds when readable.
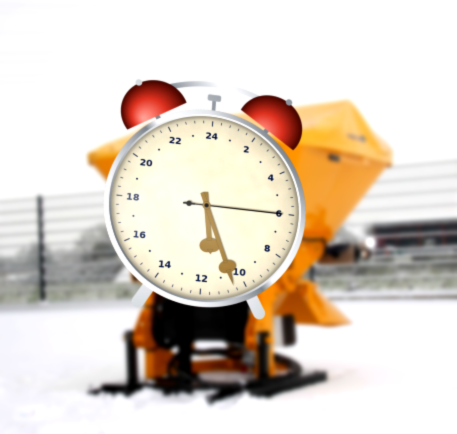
T11:26:15
